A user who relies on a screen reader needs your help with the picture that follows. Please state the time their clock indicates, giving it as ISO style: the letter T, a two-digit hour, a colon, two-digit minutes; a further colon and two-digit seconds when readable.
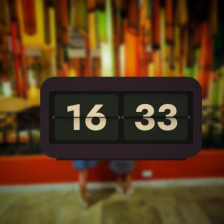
T16:33
